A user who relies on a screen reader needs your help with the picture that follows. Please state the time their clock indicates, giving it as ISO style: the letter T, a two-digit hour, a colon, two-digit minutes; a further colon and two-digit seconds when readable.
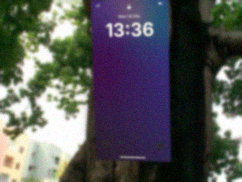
T13:36
